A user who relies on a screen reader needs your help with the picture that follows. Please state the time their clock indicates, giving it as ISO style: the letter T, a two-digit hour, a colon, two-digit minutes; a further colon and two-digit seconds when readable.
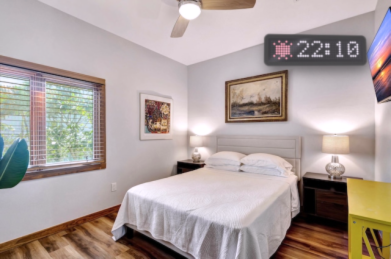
T22:10
